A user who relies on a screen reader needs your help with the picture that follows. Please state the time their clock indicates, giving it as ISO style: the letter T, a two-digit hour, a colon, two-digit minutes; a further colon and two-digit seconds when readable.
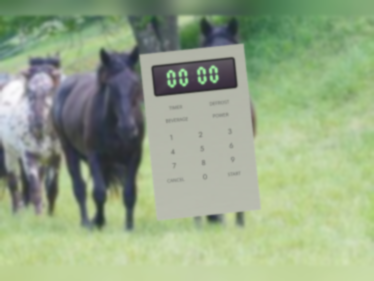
T00:00
